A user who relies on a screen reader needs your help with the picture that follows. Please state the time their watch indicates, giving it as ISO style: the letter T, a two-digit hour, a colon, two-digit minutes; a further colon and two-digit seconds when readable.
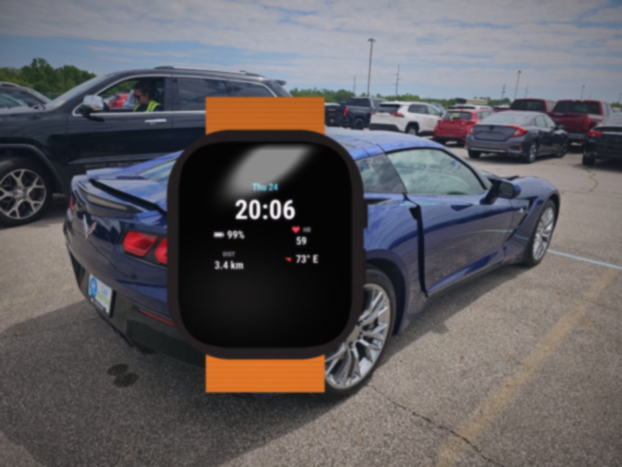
T20:06
